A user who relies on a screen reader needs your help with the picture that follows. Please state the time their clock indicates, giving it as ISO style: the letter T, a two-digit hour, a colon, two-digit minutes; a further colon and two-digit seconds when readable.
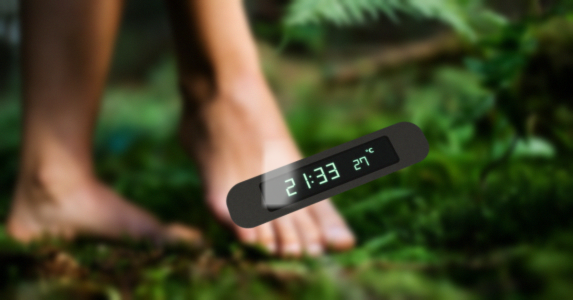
T21:33
